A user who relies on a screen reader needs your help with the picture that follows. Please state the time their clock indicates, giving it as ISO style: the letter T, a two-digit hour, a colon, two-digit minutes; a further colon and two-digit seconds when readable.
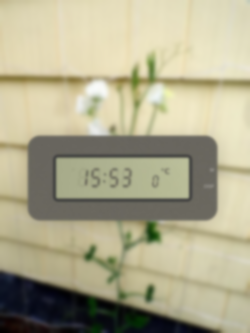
T15:53
